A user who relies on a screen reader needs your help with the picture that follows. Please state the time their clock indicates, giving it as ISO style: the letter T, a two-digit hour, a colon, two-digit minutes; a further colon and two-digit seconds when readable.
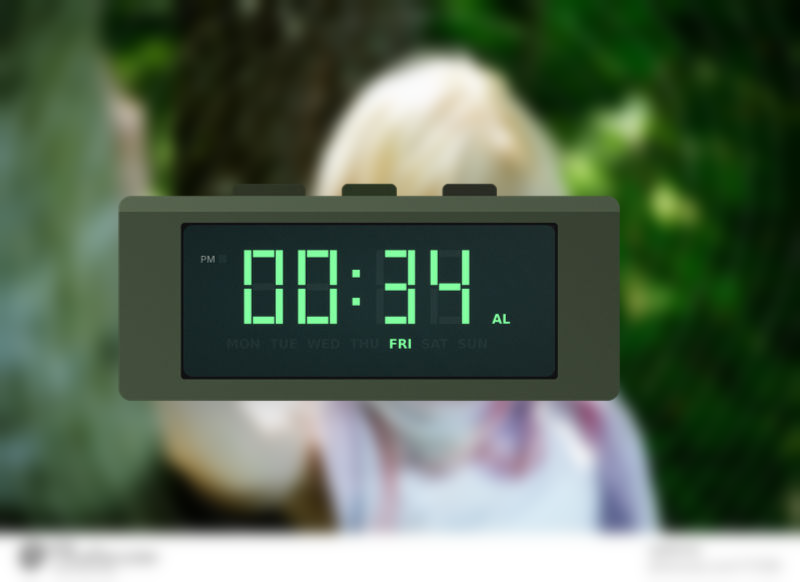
T00:34
